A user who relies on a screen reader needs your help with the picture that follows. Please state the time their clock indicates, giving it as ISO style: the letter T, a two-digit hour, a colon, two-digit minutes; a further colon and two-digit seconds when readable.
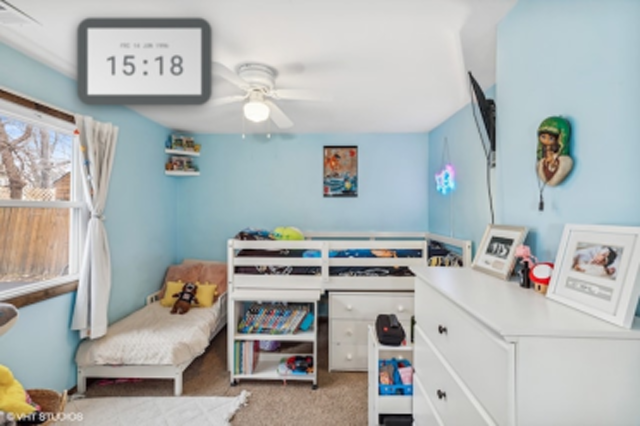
T15:18
